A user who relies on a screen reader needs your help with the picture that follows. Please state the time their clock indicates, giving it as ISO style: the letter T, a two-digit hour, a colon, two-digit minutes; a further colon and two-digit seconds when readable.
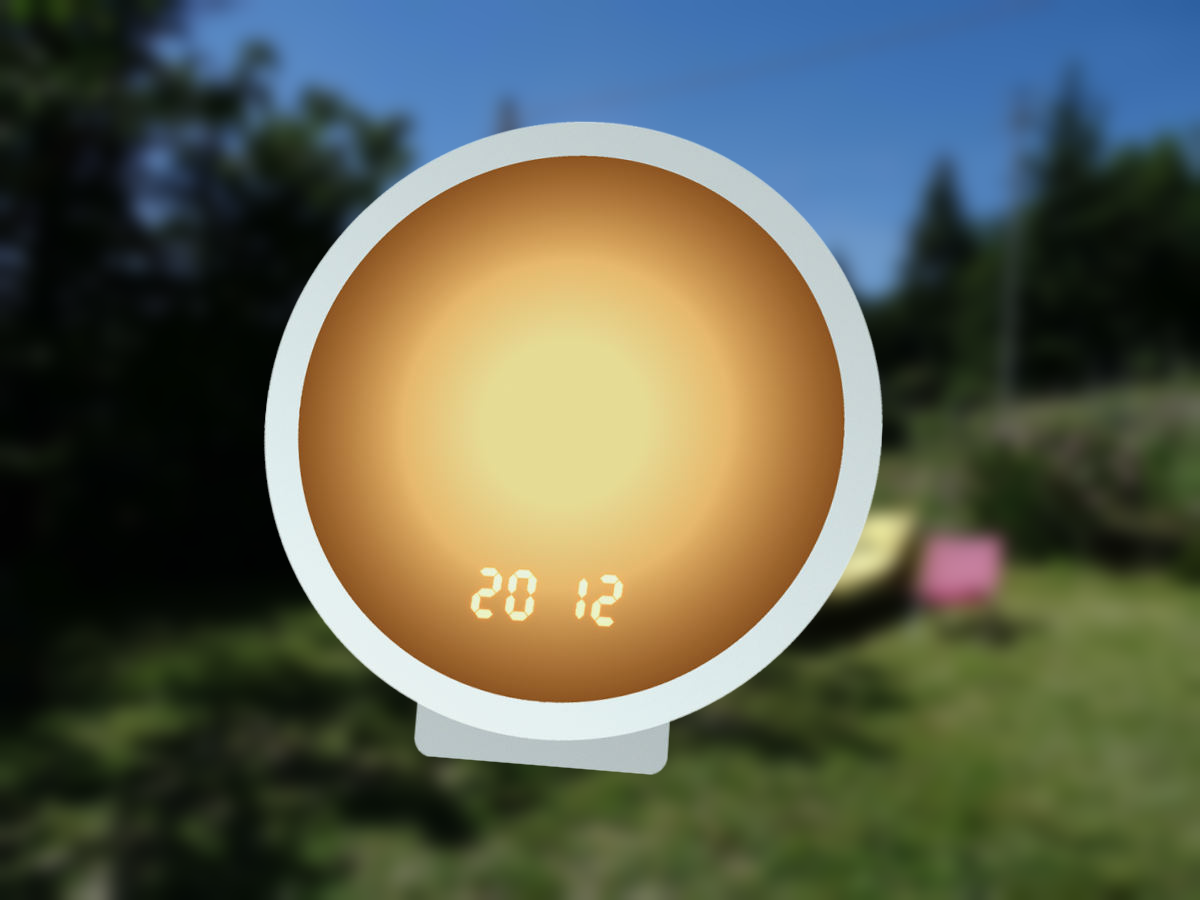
T20:12
